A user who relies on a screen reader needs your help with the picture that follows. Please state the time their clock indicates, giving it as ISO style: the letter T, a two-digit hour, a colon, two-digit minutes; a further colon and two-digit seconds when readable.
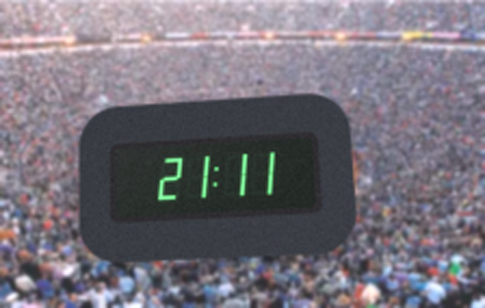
T21:11
